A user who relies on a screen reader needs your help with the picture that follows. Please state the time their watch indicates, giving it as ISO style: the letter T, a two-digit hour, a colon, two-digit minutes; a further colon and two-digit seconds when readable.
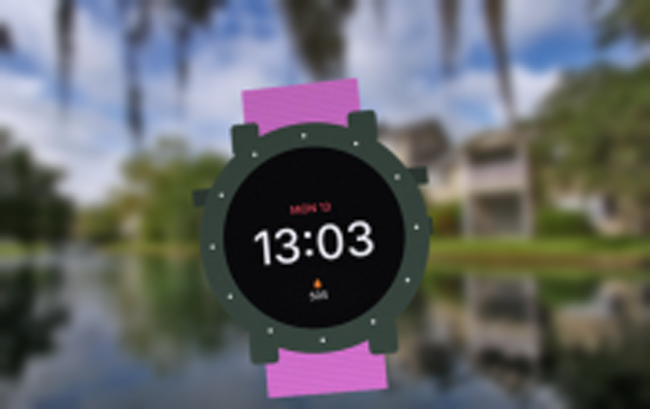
T13:03
